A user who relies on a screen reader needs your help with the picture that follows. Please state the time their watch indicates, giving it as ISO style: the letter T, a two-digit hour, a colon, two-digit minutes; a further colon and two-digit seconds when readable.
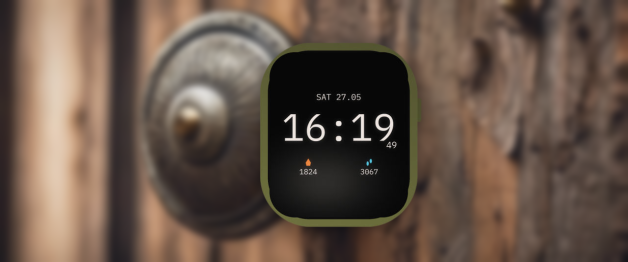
T16:19:49
